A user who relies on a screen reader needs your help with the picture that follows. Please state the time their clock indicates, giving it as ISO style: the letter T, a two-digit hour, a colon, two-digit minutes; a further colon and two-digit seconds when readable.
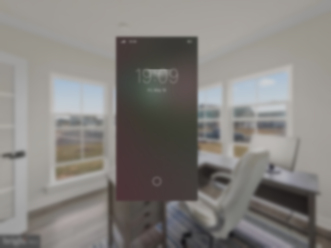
T19:09
